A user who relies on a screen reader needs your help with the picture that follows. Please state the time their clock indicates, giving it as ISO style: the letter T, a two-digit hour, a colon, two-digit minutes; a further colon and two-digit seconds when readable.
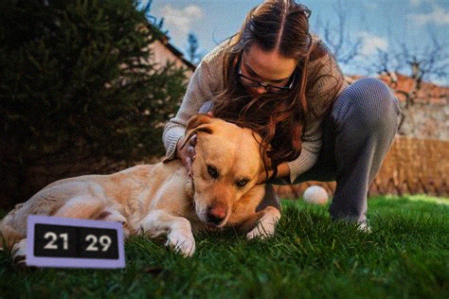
T21:29
